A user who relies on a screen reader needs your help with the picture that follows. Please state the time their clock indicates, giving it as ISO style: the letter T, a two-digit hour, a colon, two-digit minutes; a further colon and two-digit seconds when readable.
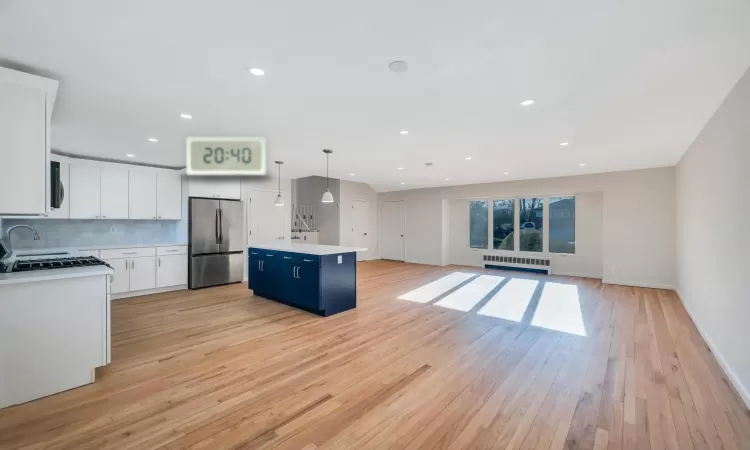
T20:40
